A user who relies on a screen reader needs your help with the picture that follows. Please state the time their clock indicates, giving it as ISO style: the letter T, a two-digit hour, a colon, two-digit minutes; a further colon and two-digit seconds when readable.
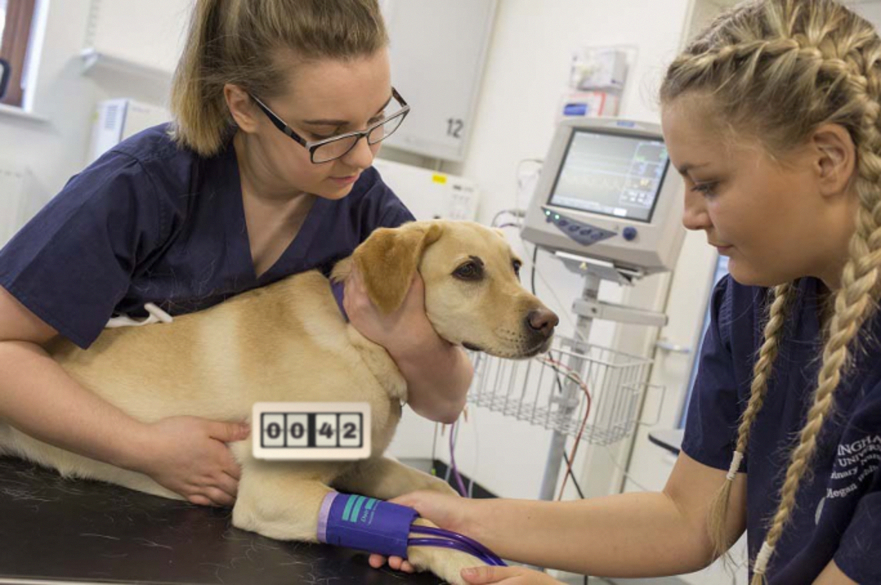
T00:42
